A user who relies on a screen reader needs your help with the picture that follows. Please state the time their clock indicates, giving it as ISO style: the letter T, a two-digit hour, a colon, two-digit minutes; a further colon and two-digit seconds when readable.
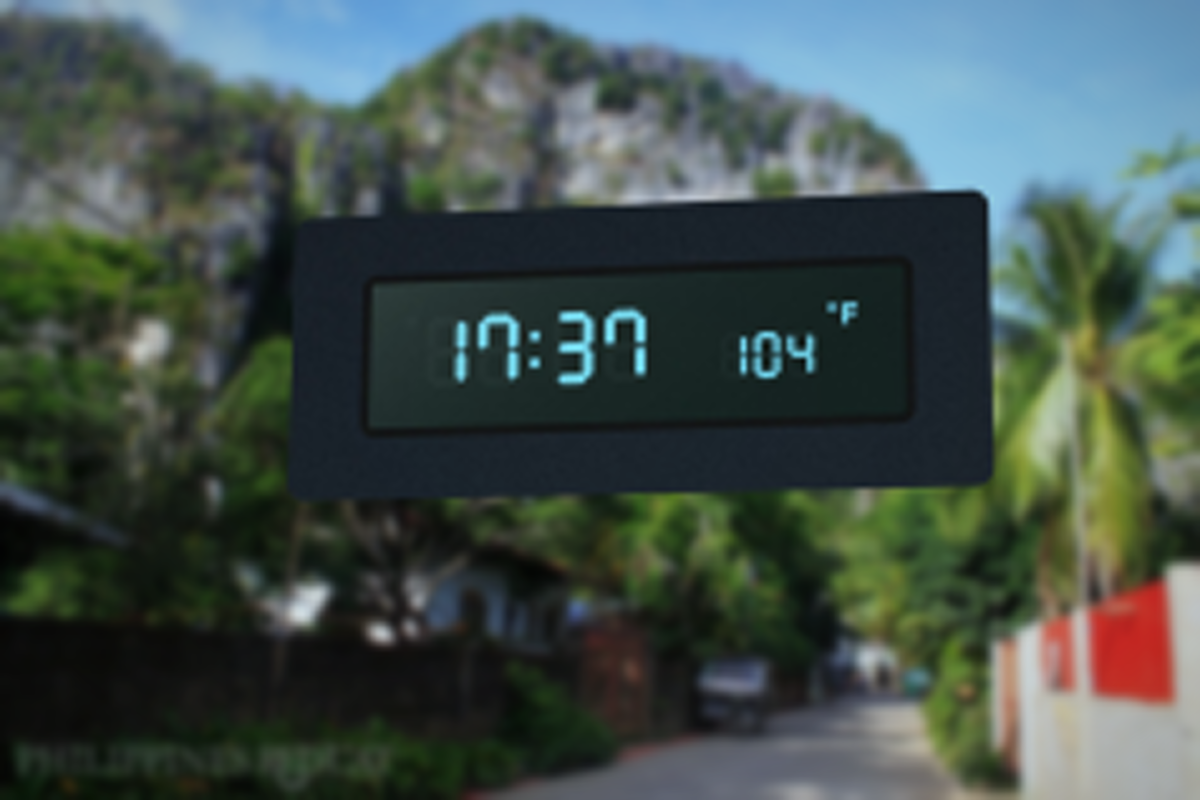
T17:37
